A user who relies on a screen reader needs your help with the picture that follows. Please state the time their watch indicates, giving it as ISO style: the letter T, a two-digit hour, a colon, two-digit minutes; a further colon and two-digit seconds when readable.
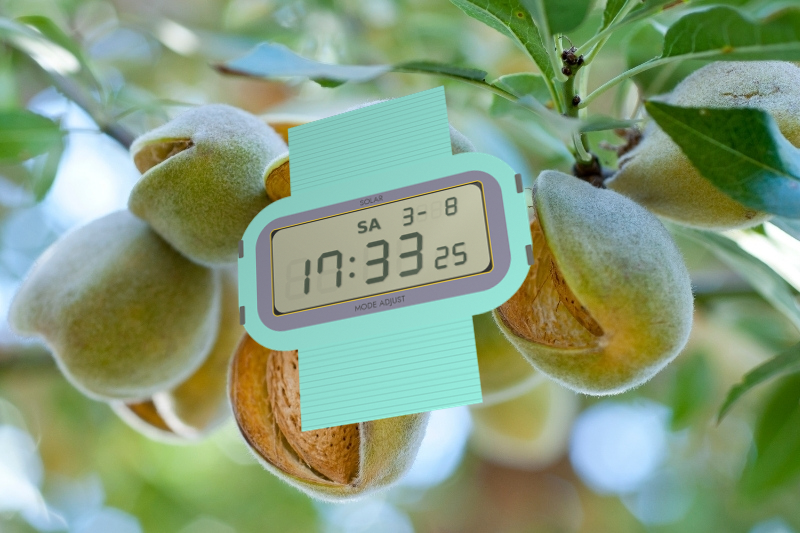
T17:33:25
